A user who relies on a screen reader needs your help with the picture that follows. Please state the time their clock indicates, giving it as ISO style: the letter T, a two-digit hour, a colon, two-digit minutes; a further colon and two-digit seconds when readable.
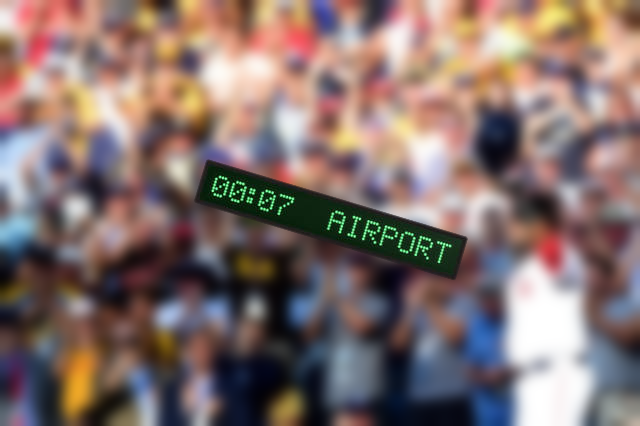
T00:07
